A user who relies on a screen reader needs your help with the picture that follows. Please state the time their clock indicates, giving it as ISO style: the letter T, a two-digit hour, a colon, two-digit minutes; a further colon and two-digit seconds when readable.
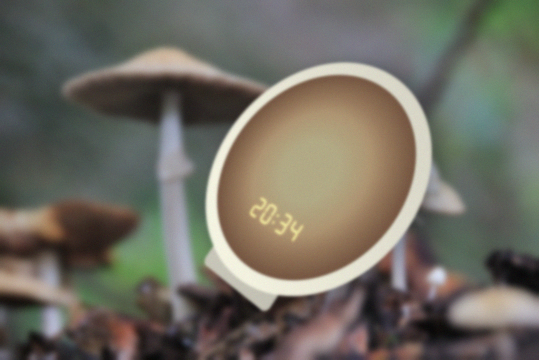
T20:34
